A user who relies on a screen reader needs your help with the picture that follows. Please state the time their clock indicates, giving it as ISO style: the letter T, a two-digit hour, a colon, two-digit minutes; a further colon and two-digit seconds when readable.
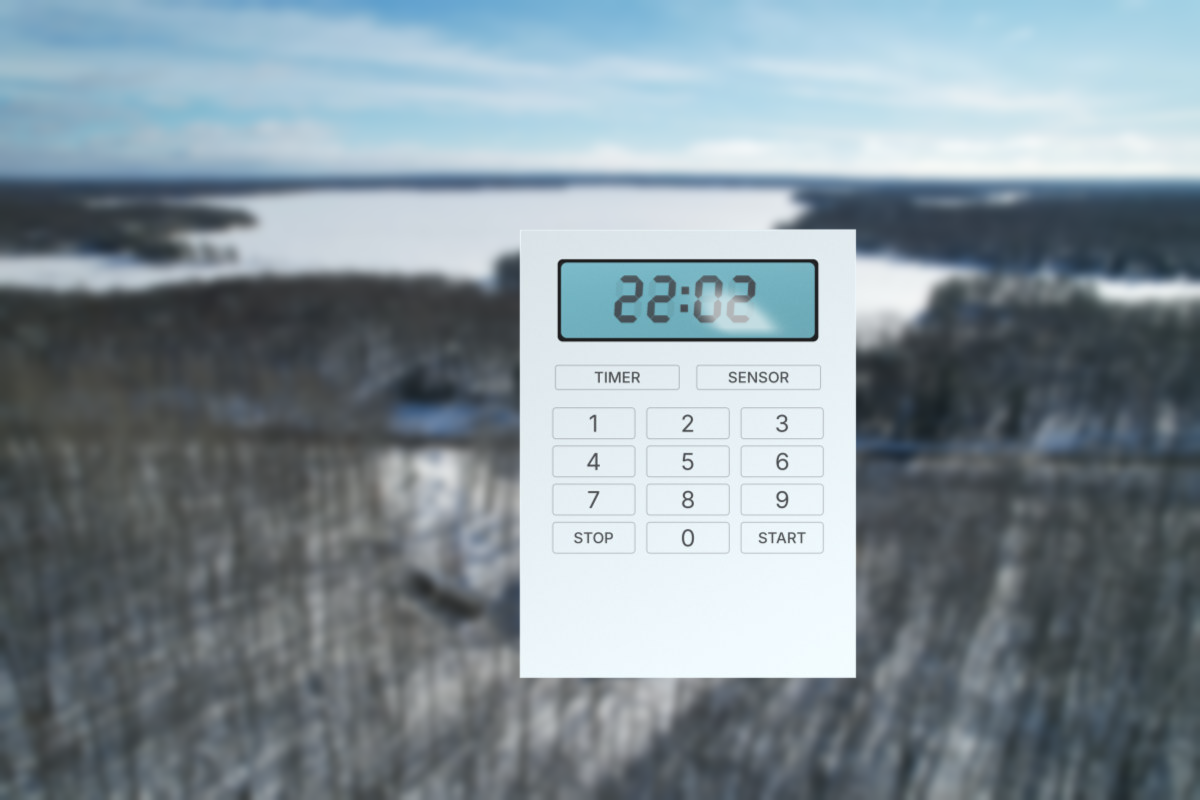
T22:02
